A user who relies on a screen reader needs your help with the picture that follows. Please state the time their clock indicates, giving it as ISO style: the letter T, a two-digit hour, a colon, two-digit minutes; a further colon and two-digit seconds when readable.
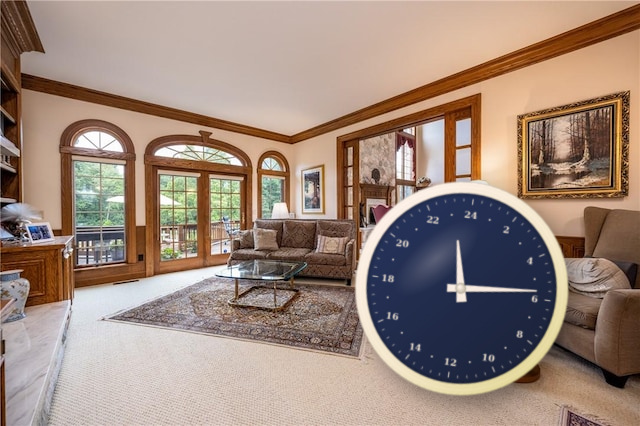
T23:14
